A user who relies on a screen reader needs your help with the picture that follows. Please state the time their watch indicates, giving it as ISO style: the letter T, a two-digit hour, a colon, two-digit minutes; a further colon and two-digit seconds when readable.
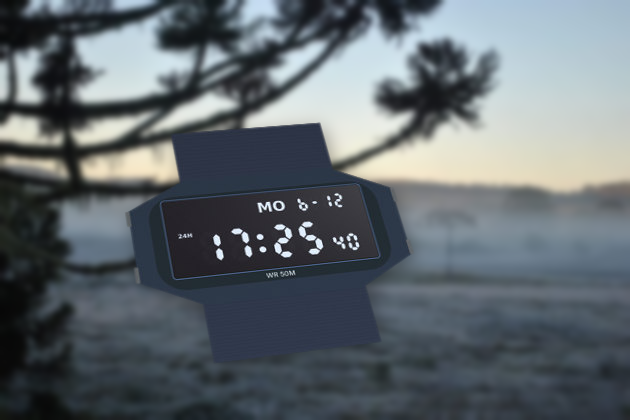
T17:25:40
